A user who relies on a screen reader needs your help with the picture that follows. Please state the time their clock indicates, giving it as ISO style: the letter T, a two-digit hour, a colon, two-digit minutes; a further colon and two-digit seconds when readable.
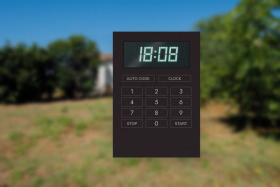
T18:08
